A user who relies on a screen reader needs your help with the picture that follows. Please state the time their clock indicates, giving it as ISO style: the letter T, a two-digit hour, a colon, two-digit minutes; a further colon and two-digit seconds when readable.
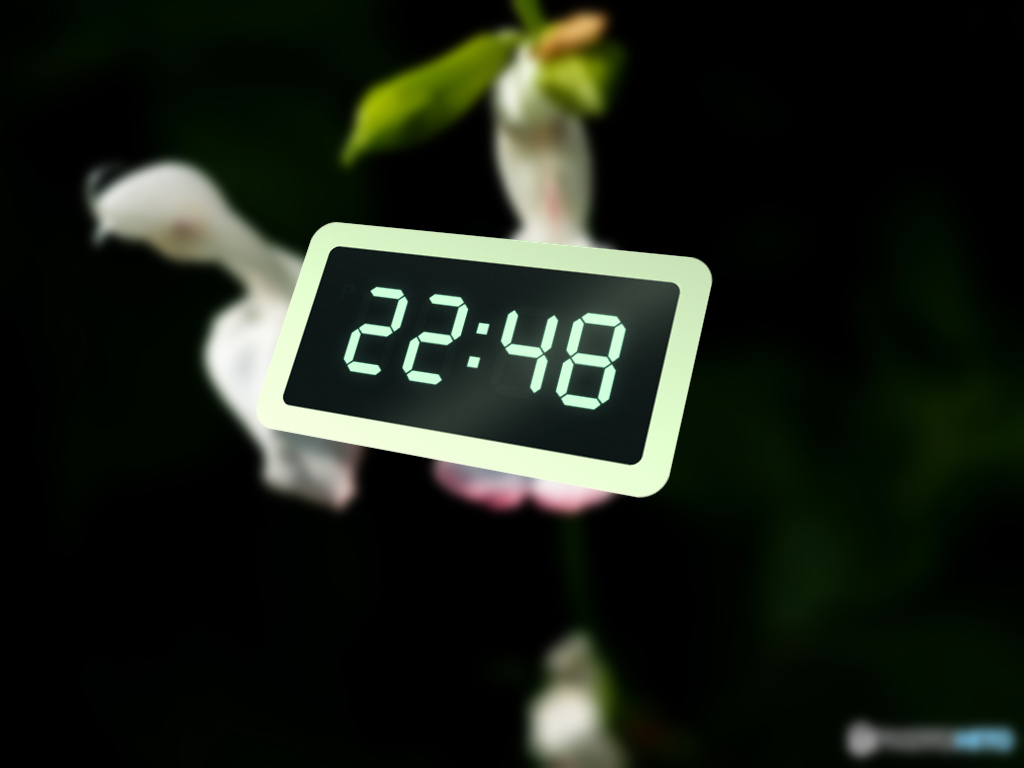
T22:48
